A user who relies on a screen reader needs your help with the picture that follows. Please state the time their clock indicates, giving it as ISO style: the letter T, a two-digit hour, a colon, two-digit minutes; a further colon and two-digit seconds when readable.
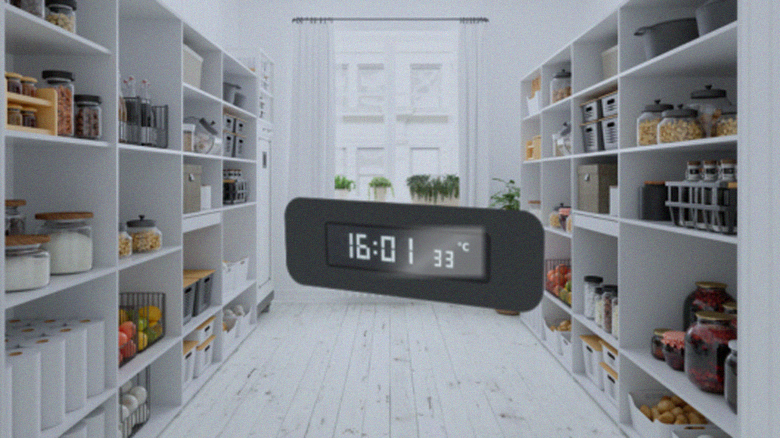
T16:01
